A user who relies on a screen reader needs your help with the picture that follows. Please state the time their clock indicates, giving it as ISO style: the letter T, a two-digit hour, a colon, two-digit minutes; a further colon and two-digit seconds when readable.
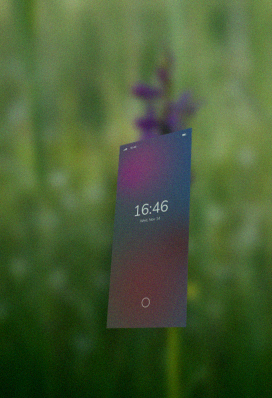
T16:46
